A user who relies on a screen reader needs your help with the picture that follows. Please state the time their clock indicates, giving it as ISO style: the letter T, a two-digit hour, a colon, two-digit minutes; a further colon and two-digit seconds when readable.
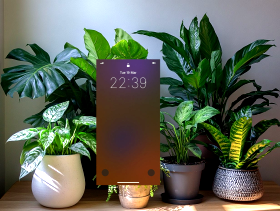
T22:39
